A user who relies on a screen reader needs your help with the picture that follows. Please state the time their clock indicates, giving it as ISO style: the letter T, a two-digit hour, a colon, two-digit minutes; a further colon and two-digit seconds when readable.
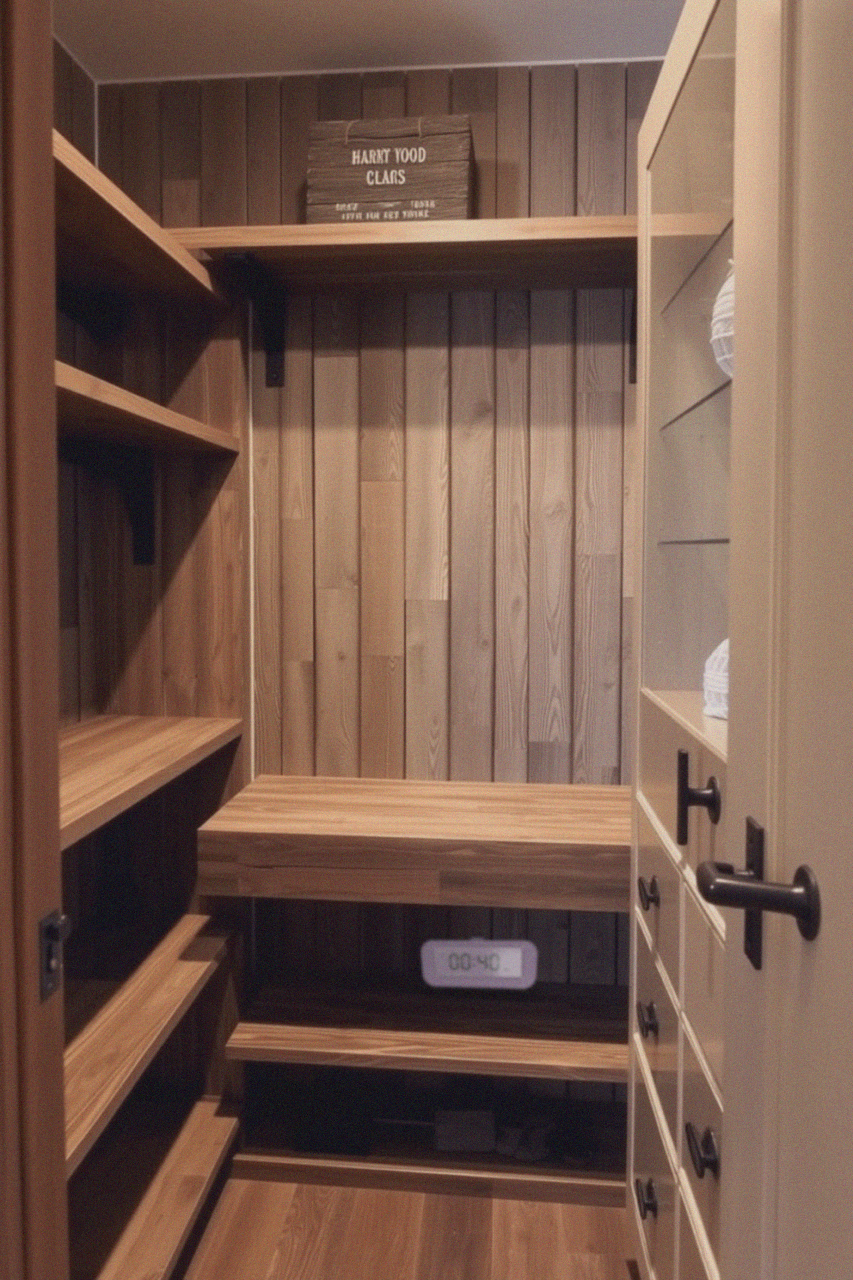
T00:40
